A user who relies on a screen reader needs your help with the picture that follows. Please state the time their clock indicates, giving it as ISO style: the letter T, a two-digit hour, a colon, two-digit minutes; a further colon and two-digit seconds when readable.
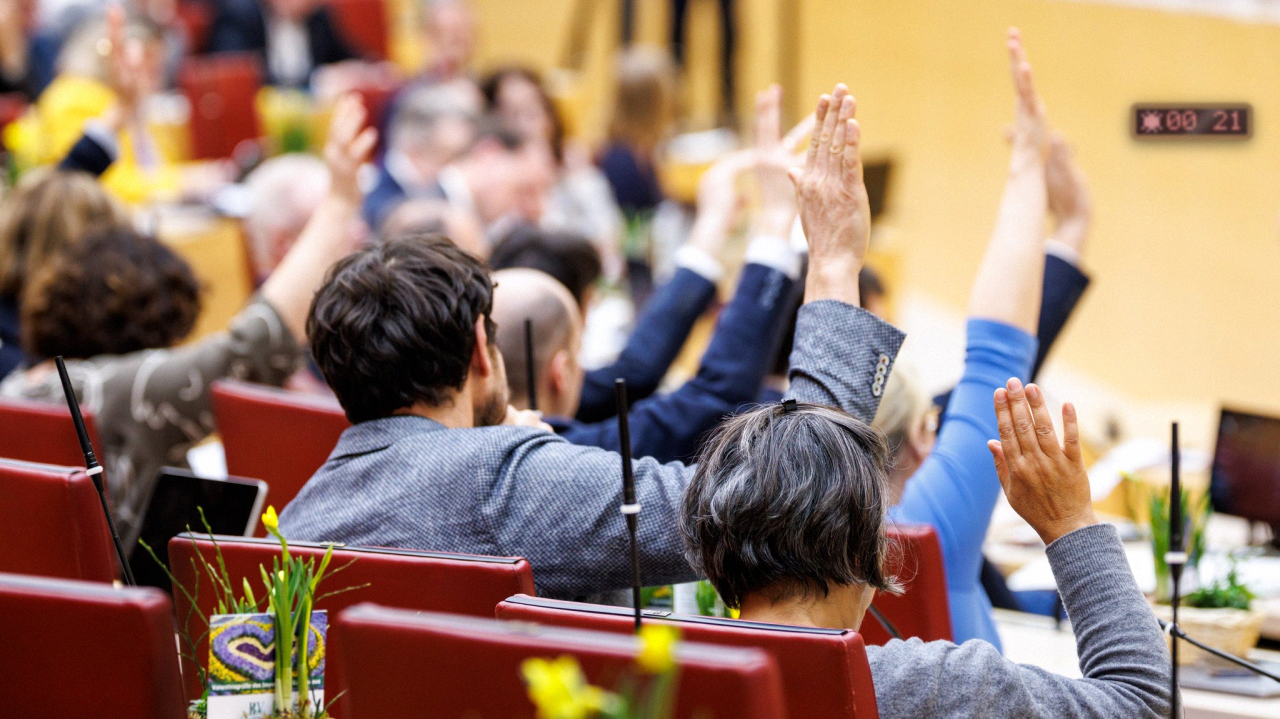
T00:21
